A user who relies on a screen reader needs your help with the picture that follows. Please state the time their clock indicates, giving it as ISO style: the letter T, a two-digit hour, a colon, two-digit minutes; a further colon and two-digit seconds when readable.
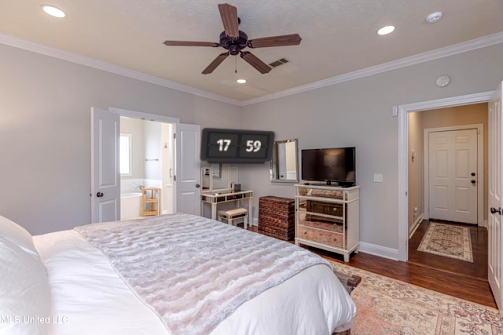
T17:59
